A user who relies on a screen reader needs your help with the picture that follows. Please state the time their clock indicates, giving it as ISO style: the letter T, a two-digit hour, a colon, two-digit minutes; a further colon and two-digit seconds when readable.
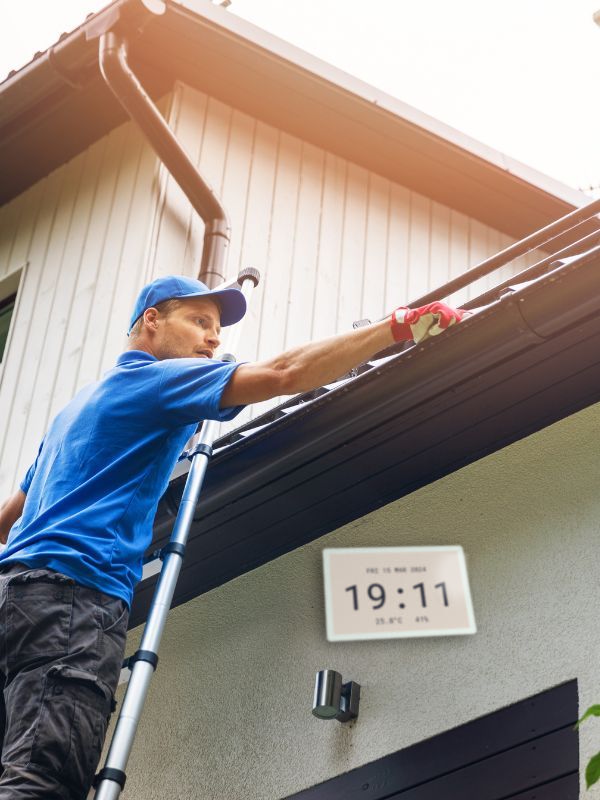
T19:11
